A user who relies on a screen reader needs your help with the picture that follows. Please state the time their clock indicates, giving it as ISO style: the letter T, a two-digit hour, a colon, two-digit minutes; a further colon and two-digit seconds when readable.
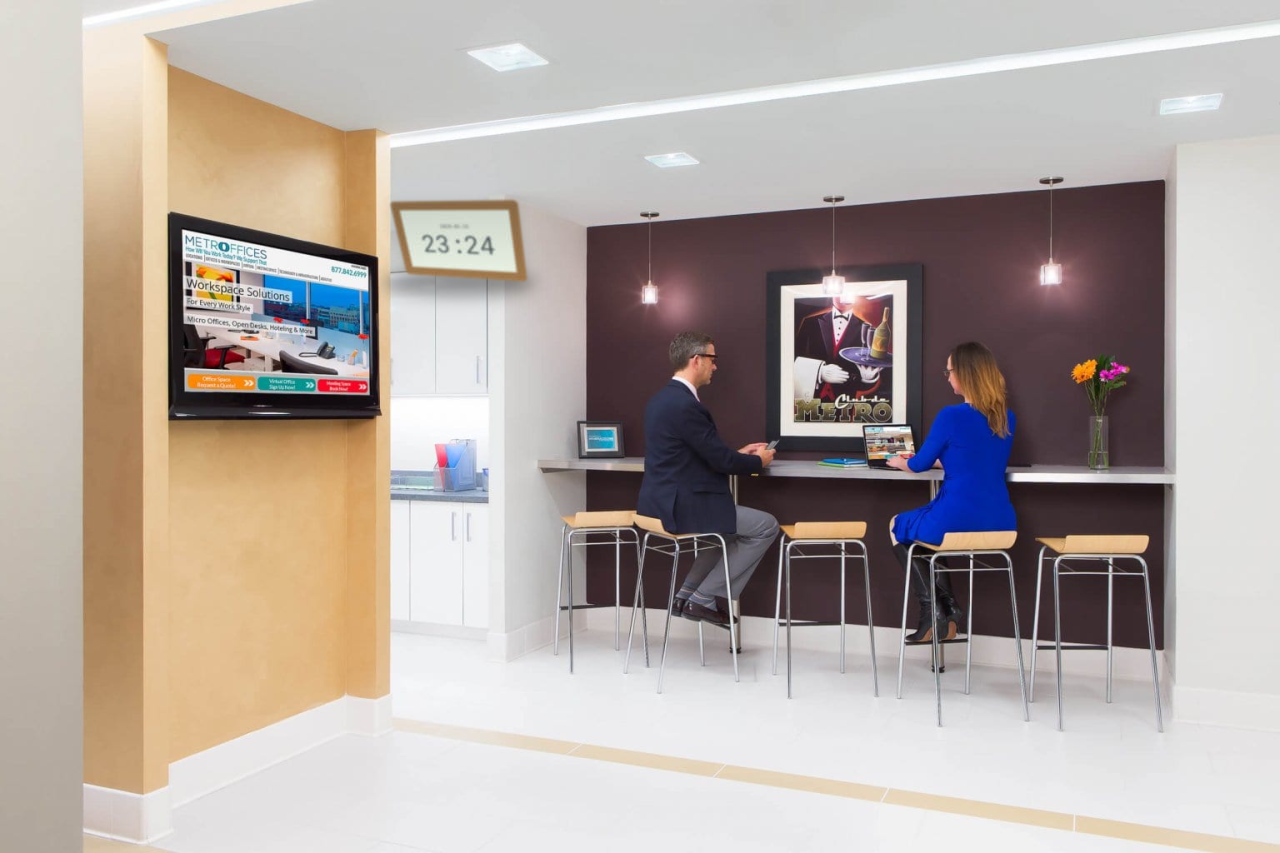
T23:24
